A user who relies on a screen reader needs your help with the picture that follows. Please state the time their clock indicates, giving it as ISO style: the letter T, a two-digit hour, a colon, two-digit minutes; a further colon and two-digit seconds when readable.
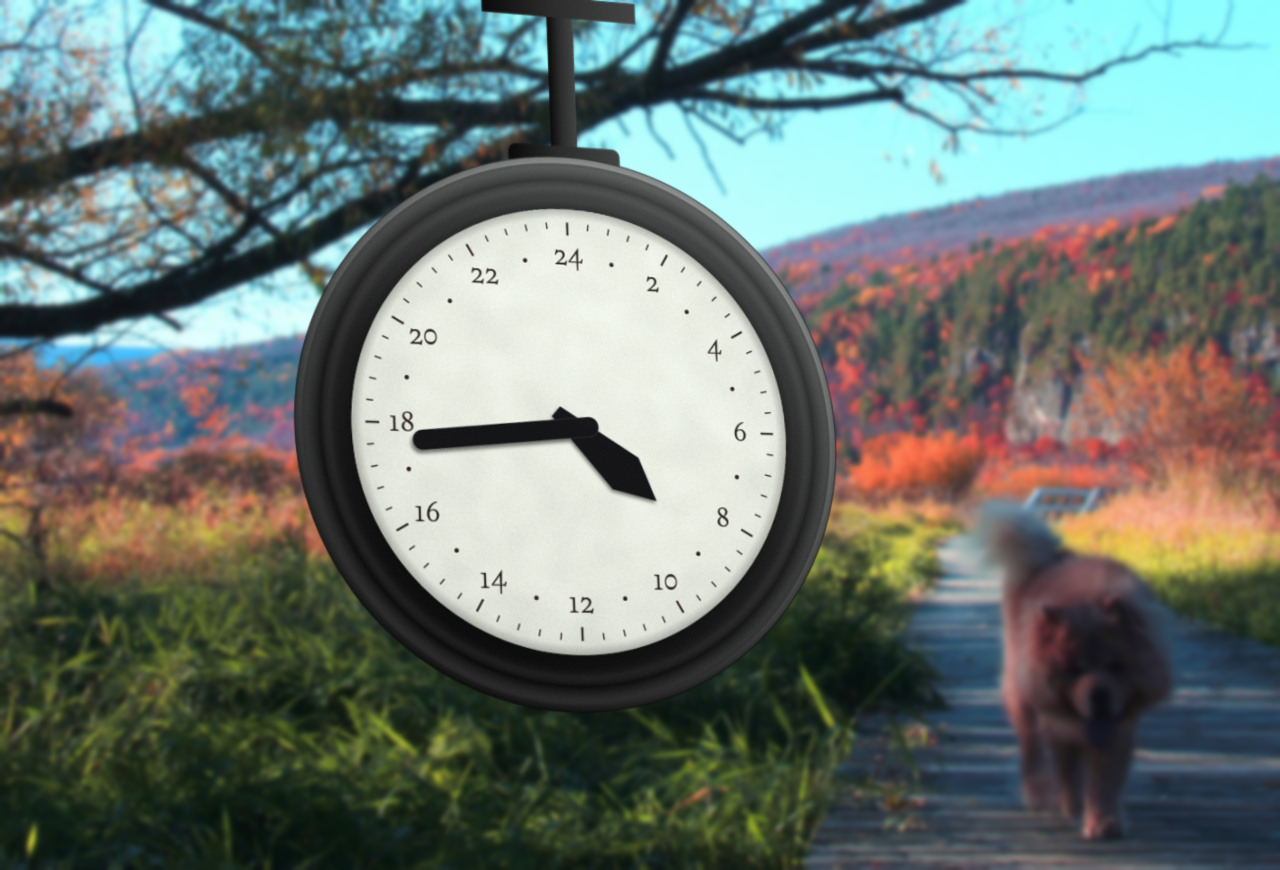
T08:44
